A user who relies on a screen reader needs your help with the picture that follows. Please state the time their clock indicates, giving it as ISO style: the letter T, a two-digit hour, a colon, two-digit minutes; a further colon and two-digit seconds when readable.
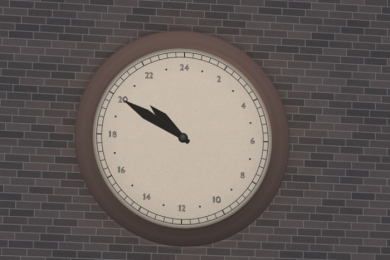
T20:50
